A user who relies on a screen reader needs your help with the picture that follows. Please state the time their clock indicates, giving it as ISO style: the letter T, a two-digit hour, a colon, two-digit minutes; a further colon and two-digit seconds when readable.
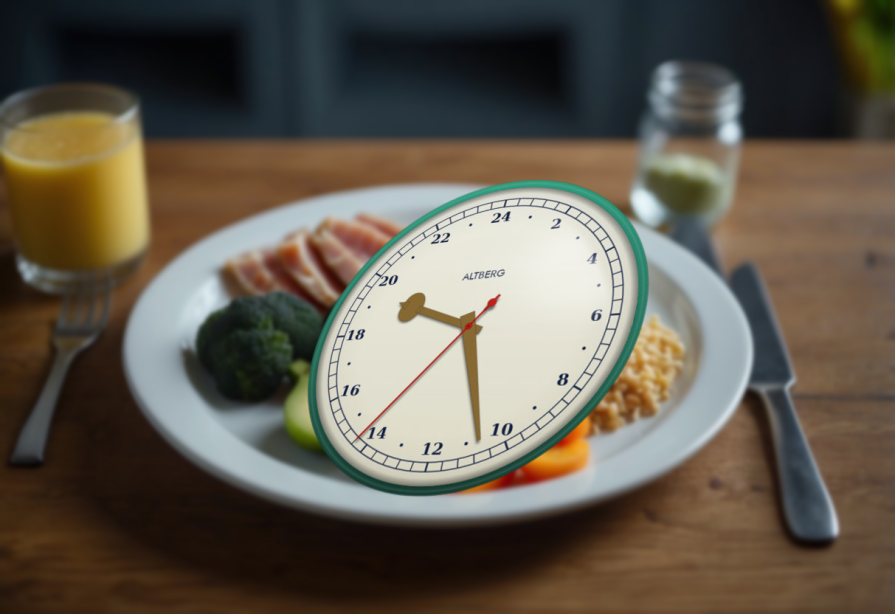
T19:26:36
